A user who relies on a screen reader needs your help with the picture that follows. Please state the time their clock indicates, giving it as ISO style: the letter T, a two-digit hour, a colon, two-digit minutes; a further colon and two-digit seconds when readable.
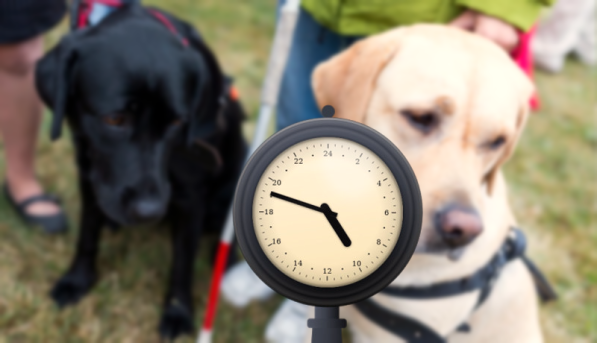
T09:48
